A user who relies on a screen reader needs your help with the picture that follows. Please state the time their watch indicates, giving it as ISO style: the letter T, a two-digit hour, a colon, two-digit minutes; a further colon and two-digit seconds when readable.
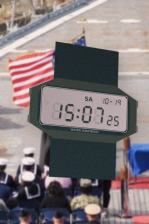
T15:07:25
